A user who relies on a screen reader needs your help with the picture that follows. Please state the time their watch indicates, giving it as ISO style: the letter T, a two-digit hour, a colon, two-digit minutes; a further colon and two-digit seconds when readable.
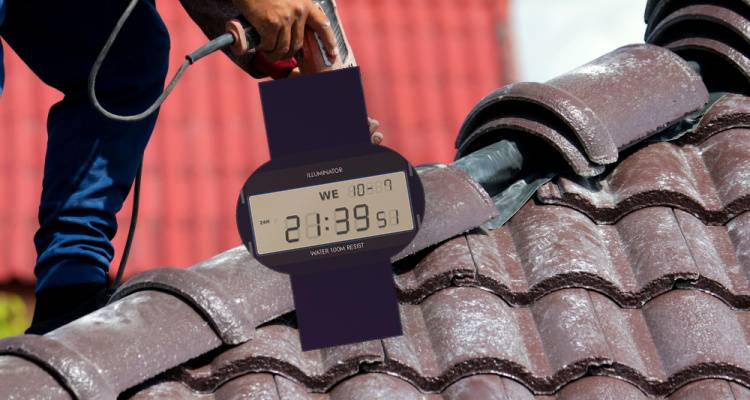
T21:39:51
